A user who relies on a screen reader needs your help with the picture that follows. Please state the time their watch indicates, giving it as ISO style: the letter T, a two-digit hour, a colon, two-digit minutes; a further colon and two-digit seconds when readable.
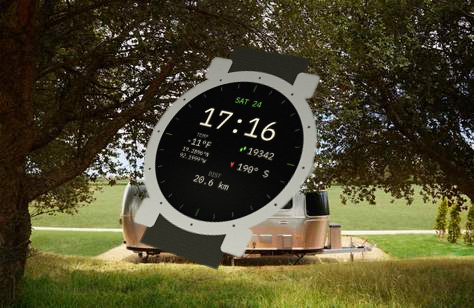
T17:16
